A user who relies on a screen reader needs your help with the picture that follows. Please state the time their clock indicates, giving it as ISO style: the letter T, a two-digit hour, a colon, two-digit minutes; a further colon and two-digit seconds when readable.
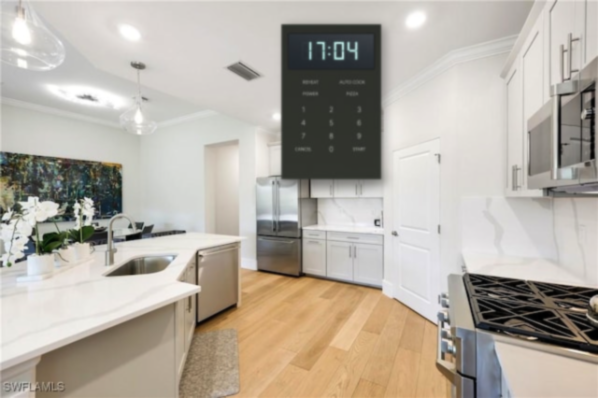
T17:04
